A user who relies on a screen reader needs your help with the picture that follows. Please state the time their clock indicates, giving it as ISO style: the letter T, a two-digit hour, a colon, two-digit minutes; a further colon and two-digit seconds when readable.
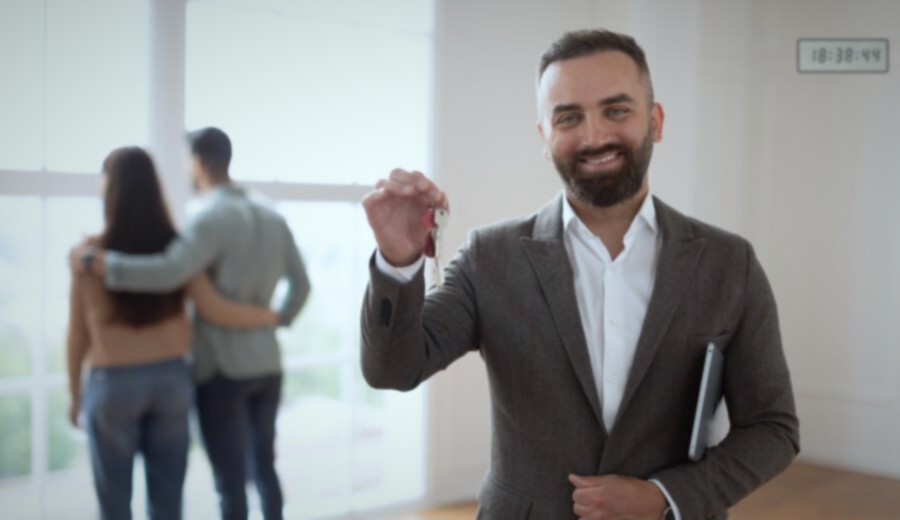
T18:38:44
